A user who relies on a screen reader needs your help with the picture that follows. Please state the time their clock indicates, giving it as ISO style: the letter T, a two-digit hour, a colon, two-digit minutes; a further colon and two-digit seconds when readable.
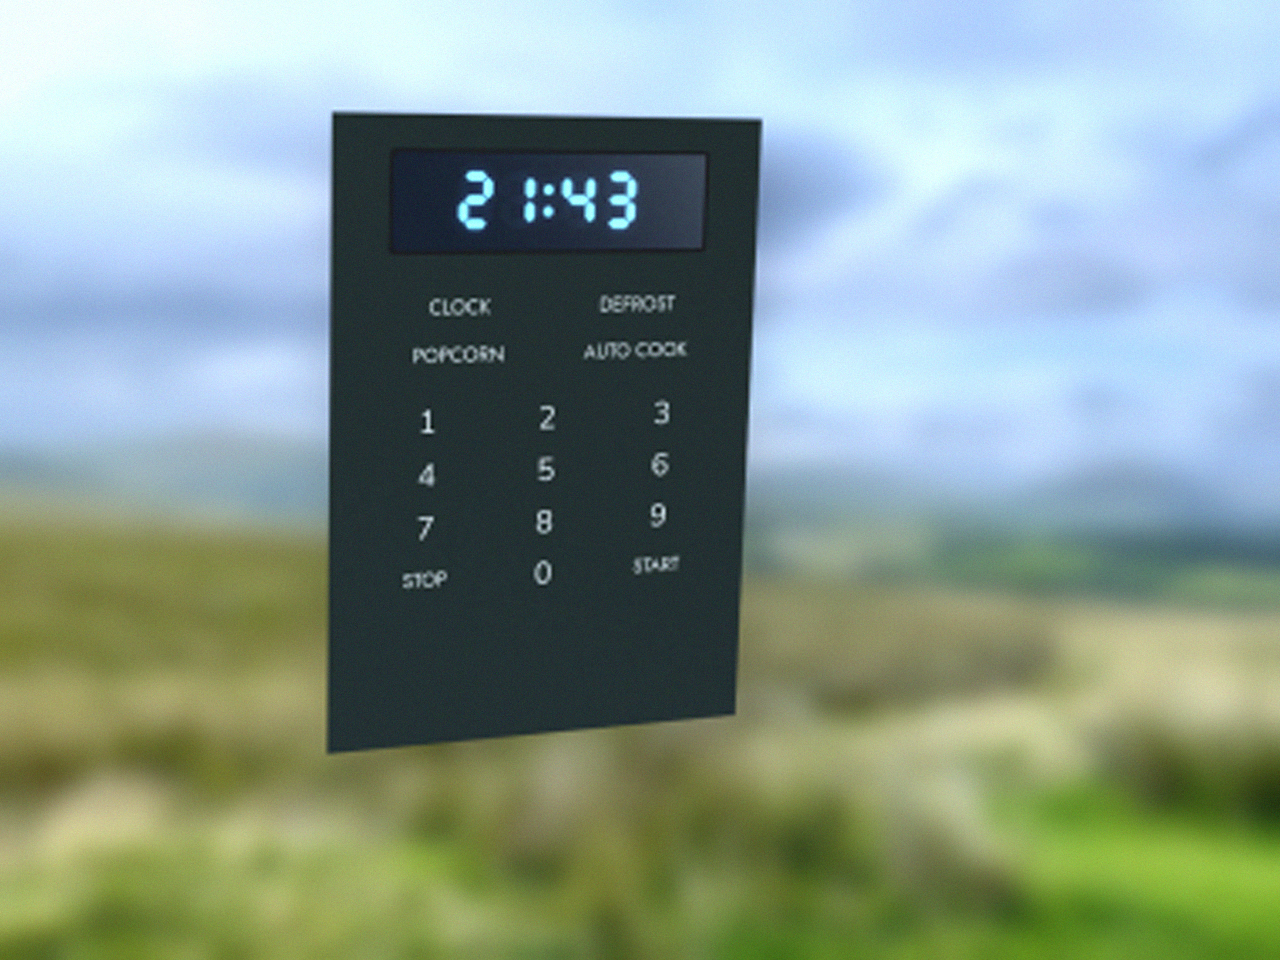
T21:43
